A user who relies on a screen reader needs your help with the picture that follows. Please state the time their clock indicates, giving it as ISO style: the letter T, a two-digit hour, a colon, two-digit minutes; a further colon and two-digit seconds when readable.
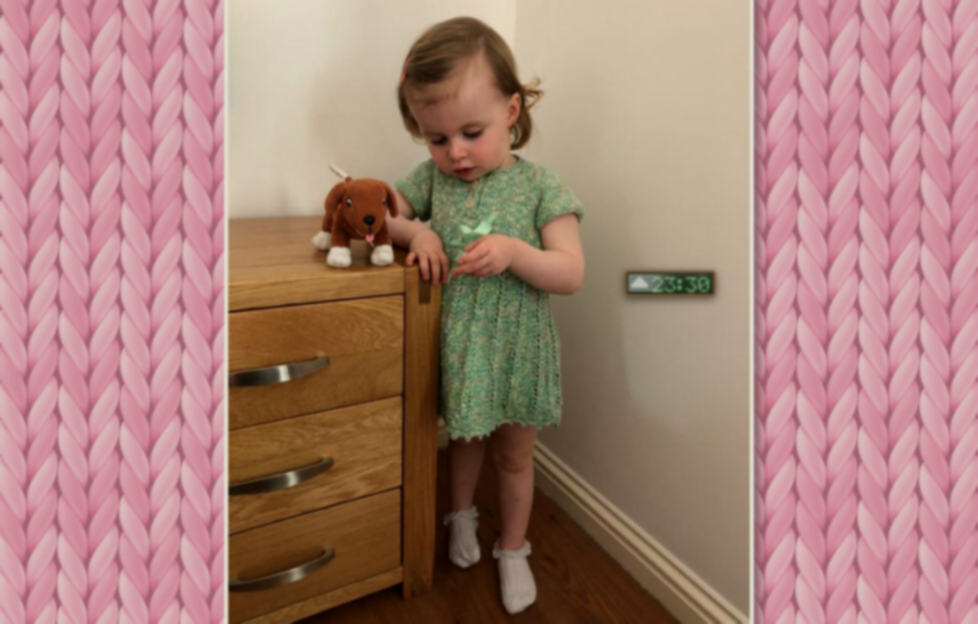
T23:30
